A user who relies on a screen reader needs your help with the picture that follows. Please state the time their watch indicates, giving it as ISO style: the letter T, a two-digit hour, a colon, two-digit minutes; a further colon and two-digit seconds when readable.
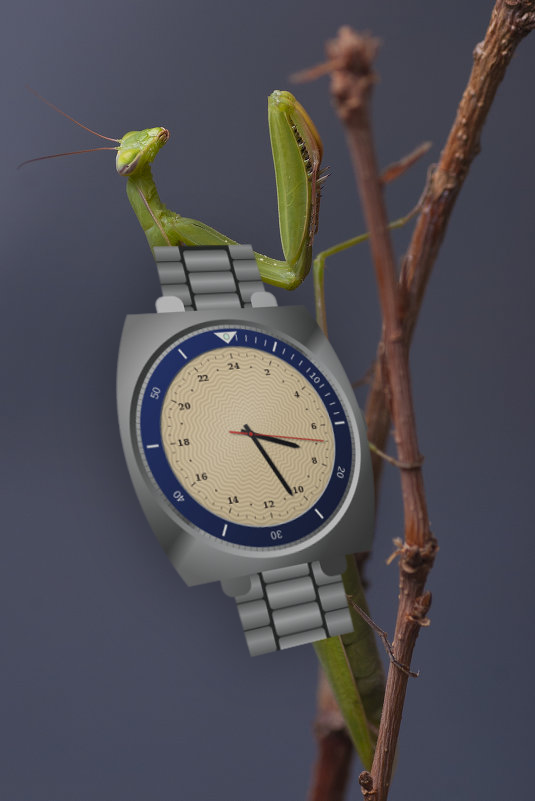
T07:26:17
